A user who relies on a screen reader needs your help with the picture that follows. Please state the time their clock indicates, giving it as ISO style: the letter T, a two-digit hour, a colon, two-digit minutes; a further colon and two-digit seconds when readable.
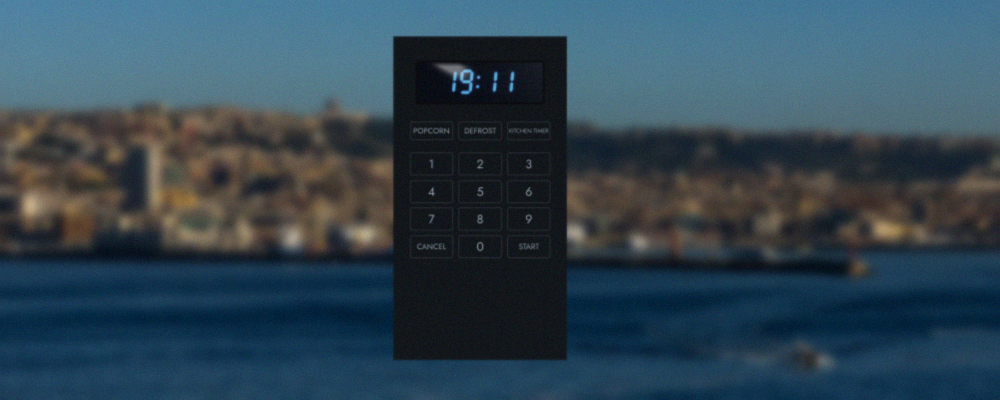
T19:11
